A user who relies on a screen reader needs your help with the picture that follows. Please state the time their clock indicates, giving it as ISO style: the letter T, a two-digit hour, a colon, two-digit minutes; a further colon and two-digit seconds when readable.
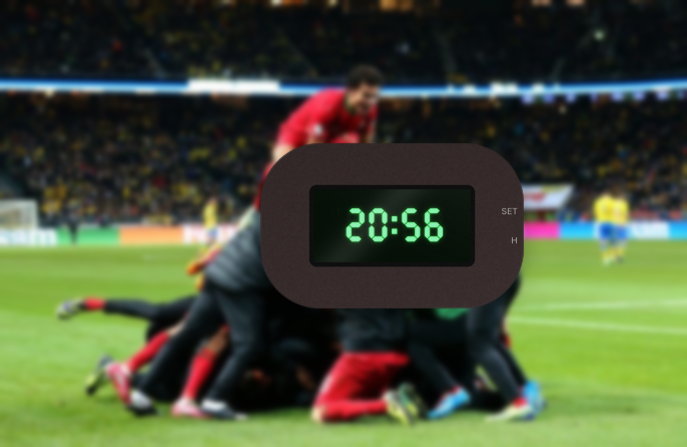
T20:56
